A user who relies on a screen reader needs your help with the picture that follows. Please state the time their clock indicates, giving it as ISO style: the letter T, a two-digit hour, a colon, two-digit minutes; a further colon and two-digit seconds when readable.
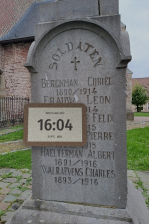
T16:04
